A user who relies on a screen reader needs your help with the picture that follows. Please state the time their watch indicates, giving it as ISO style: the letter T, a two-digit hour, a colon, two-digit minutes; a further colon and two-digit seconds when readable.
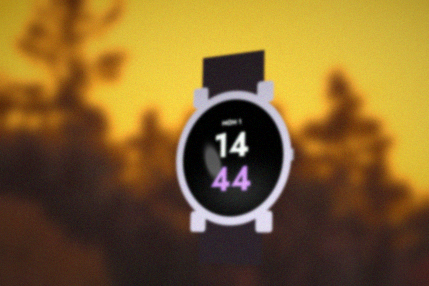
T14:44
